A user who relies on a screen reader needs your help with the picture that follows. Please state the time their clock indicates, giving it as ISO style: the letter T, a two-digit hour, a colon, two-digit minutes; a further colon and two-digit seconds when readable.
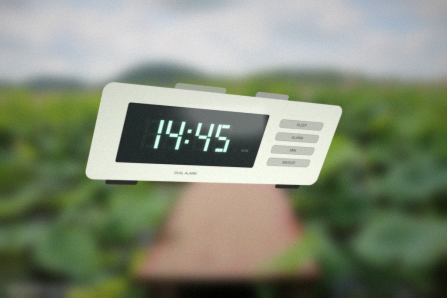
T14:45
